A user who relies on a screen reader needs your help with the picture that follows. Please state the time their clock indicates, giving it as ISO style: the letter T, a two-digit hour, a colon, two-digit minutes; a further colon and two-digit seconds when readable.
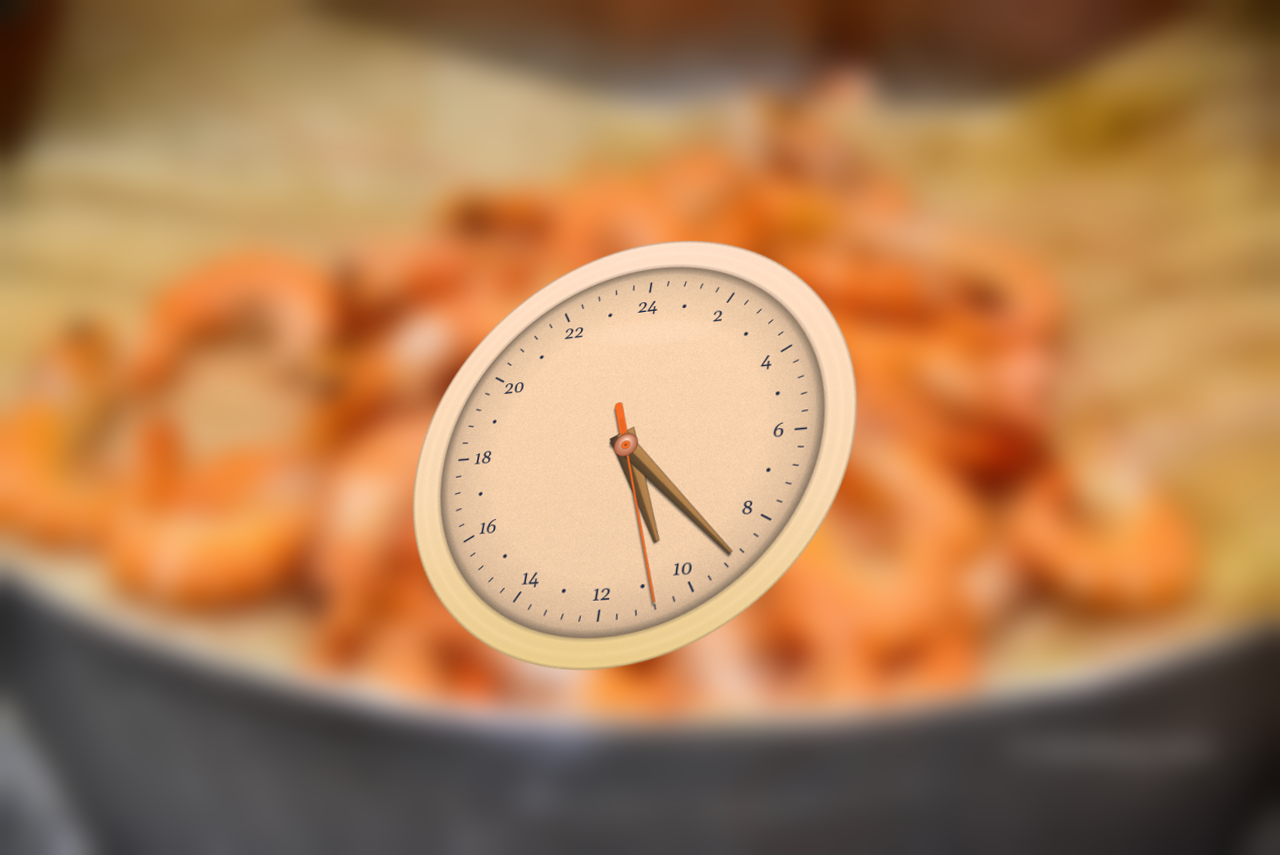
T10:22:27
